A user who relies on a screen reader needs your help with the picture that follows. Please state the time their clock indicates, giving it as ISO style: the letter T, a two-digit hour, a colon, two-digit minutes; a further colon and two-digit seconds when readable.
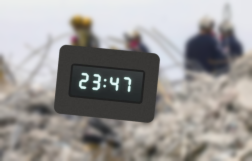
T23:47
